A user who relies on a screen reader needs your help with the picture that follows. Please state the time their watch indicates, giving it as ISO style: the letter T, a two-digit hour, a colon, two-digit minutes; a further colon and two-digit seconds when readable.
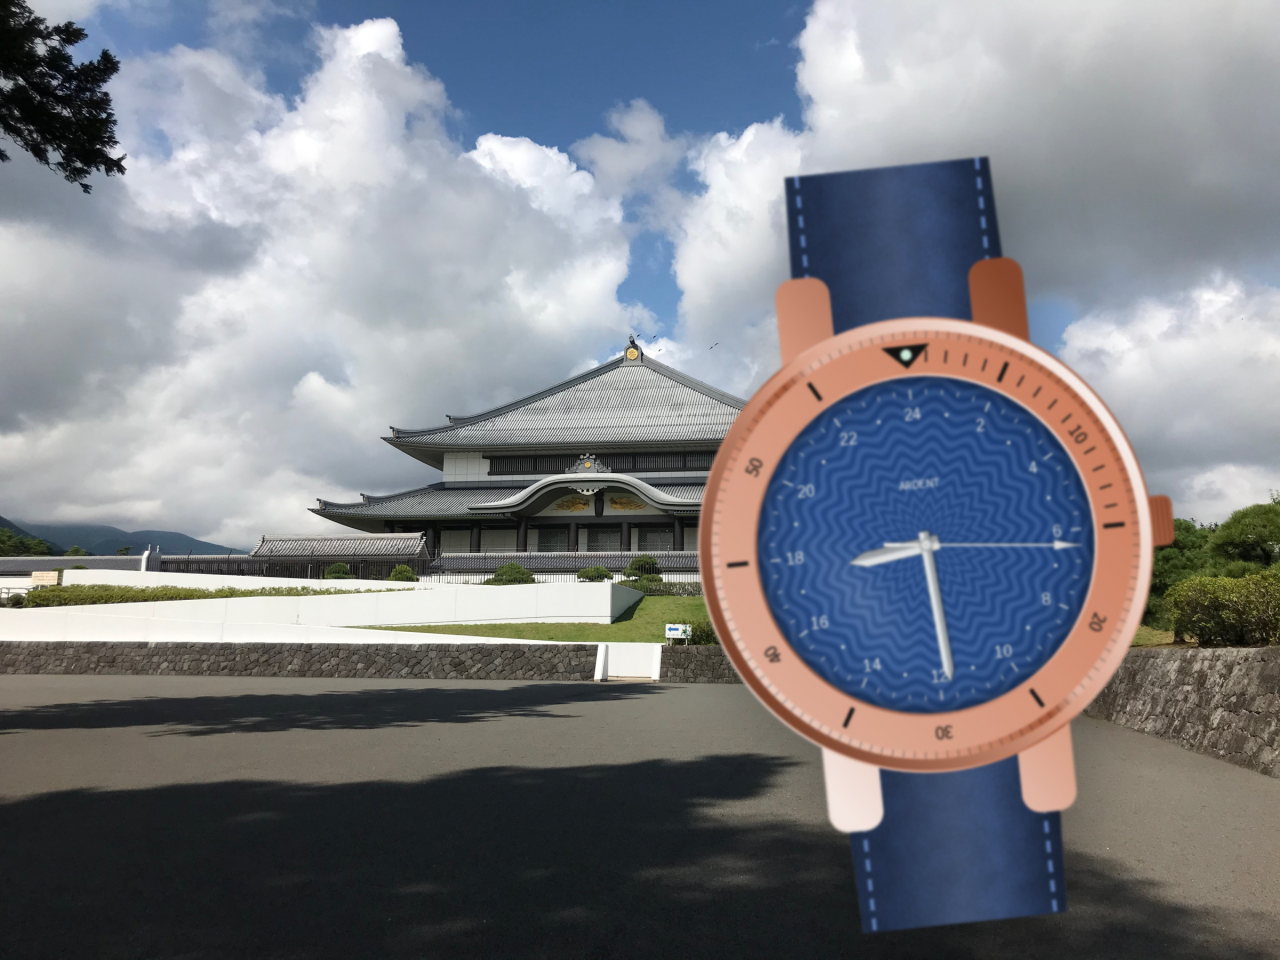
T17:29:16
